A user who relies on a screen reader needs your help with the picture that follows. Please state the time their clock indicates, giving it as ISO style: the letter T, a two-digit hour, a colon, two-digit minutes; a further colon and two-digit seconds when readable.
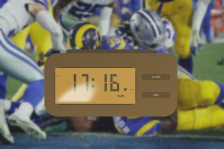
T17:16
